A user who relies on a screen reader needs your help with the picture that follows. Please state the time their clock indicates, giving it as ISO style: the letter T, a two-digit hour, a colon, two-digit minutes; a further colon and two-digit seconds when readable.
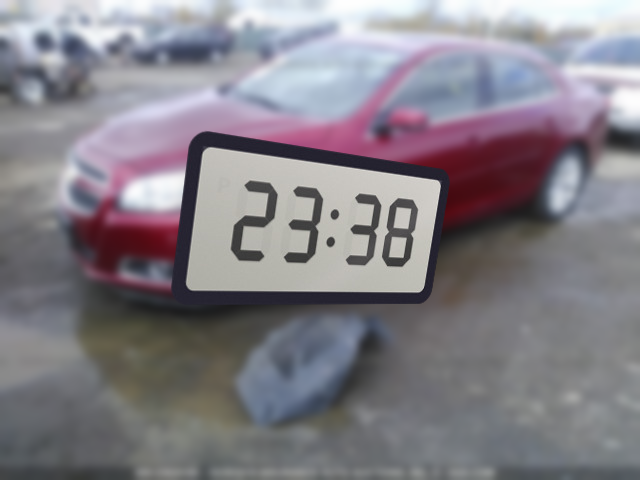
T23:38
